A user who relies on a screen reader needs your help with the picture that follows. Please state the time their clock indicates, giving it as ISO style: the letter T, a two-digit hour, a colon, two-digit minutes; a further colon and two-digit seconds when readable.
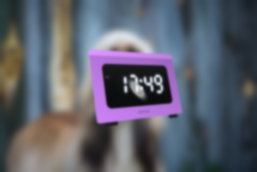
T17:49
